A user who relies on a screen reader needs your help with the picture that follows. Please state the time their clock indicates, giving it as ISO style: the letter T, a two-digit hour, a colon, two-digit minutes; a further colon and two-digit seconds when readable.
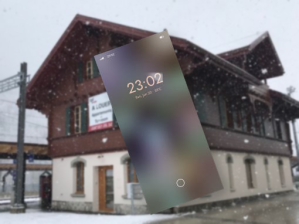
T23:02
